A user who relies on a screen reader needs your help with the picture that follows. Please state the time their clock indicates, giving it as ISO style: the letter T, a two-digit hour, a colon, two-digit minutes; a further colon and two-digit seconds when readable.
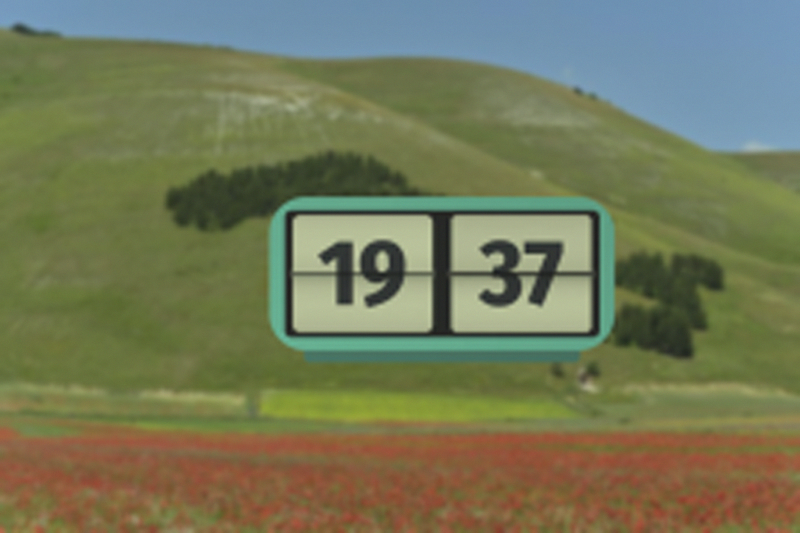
T19:37
